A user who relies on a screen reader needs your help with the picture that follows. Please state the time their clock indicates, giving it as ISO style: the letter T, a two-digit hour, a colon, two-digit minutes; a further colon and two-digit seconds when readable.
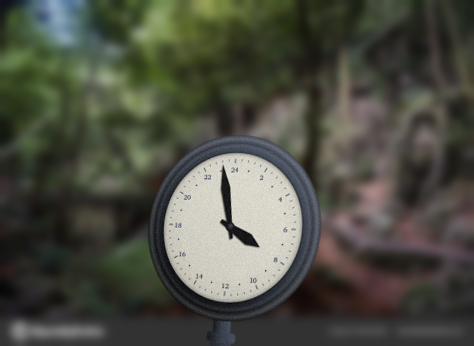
T07:58
